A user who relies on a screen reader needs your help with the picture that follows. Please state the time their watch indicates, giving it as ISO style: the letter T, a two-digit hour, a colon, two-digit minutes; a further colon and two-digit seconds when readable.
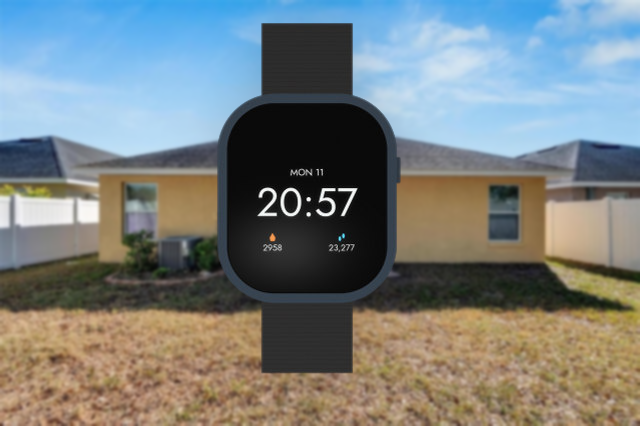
T20:57
